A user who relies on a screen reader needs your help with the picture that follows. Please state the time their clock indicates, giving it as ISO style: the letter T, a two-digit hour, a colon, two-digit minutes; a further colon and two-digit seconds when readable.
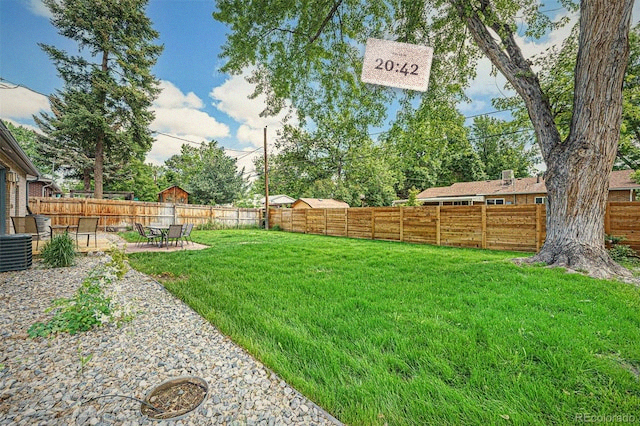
T20:42
